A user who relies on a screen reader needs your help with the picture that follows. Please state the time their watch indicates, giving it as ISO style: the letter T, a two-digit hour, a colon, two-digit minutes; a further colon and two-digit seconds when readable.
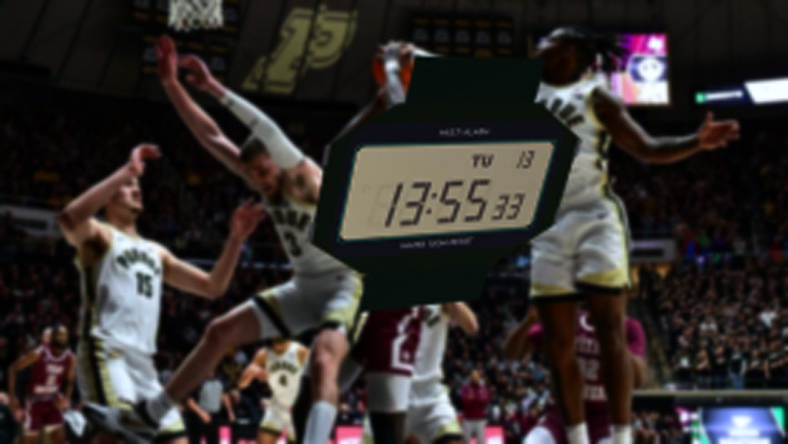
T13:55:33
